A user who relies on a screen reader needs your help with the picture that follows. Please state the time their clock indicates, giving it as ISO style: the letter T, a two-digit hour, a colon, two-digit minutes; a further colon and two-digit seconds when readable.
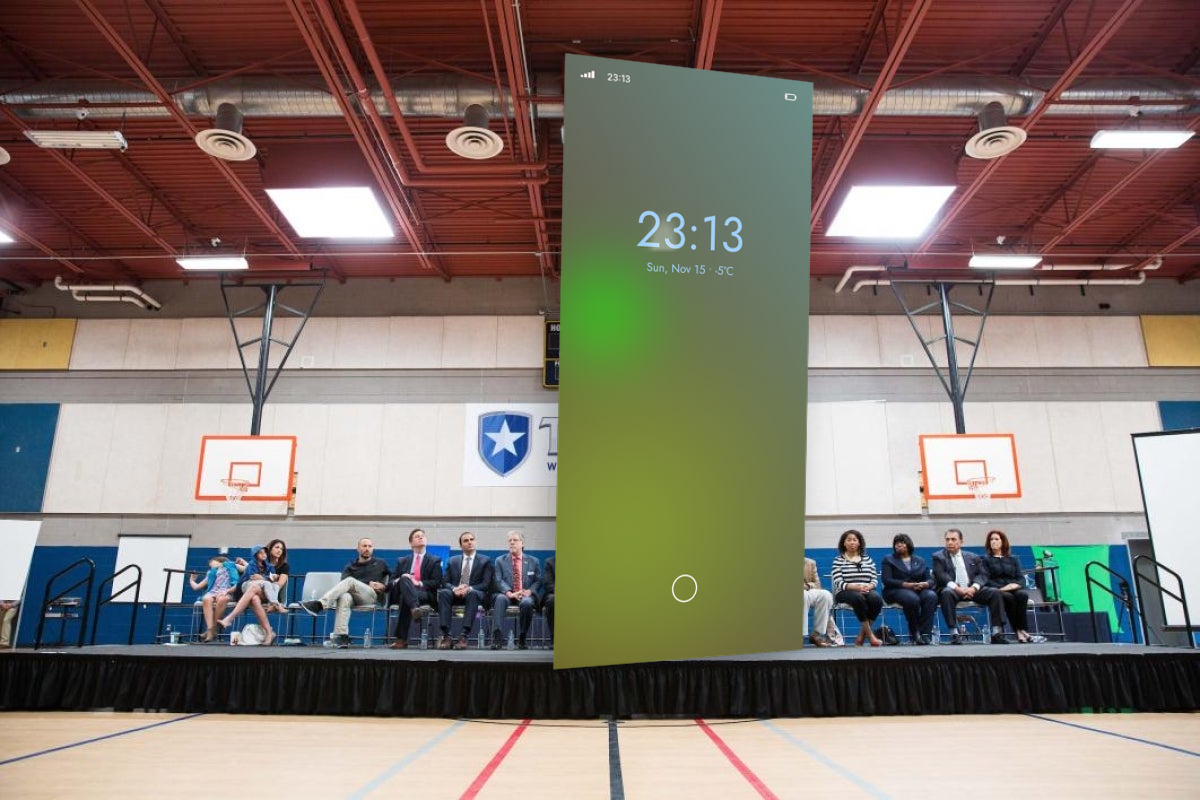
T23:13
